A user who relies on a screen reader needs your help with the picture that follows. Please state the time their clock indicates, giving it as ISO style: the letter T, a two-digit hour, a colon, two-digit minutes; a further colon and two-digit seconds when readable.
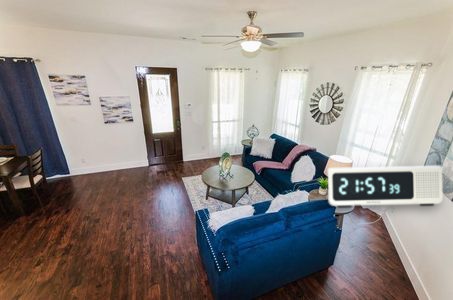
T21:57
